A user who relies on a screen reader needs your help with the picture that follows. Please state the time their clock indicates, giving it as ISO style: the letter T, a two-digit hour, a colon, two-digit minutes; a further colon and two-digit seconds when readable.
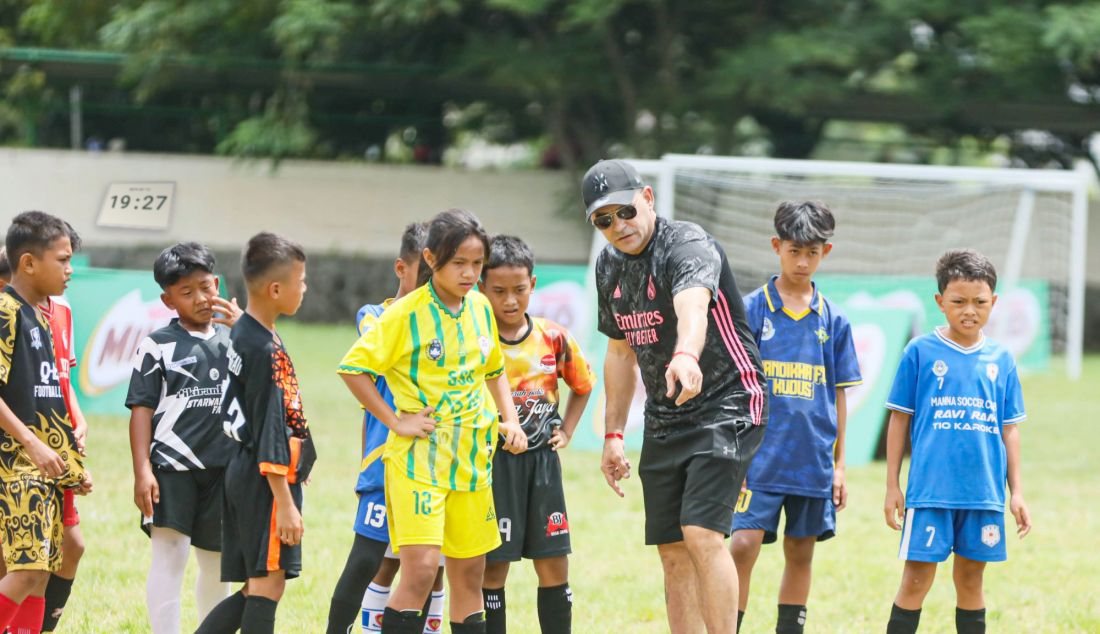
T19:27
